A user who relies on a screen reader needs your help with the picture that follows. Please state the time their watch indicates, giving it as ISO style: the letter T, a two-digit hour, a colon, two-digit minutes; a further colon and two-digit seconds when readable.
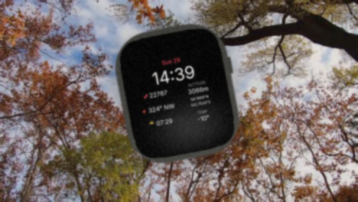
T14:39
